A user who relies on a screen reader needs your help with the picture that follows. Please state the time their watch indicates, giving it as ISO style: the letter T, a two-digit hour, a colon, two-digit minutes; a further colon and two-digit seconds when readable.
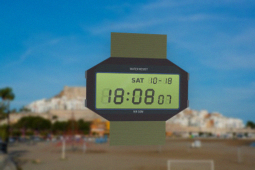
T18:08:07
